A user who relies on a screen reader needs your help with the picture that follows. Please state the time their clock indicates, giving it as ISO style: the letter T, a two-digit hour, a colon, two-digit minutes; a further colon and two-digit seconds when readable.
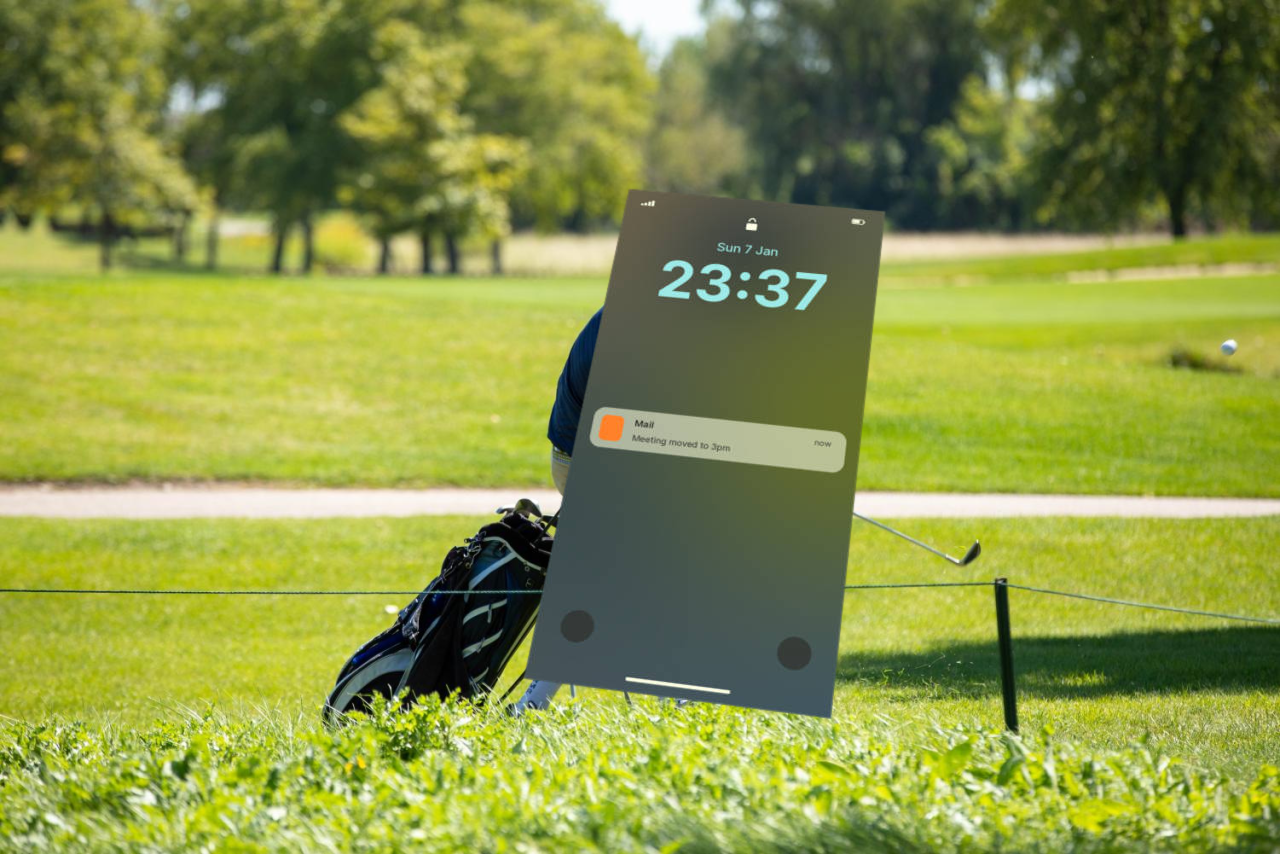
T23:37
